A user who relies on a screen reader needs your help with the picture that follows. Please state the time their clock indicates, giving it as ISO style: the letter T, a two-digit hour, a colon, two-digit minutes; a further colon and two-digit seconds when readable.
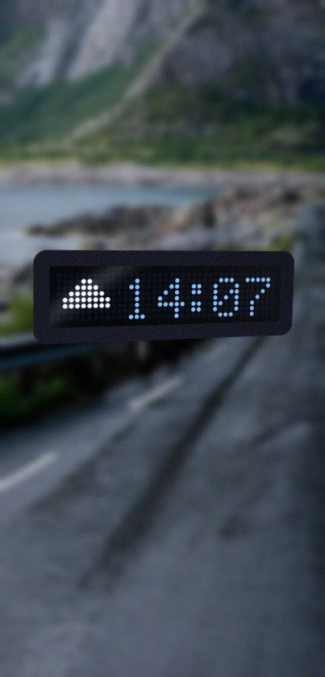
T14:07
